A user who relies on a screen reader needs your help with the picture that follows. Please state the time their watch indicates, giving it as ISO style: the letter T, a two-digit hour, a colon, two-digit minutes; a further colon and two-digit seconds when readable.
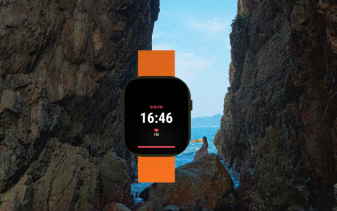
T16:46
